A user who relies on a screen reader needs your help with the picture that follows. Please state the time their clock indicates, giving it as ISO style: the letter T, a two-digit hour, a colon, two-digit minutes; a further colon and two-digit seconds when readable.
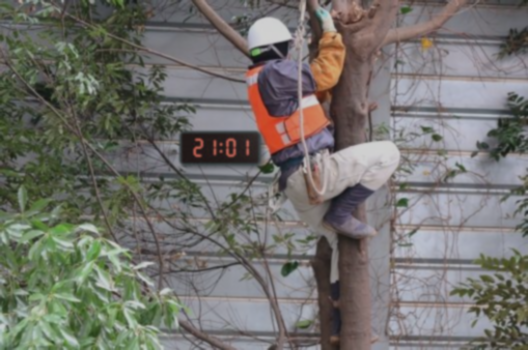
T21:01
